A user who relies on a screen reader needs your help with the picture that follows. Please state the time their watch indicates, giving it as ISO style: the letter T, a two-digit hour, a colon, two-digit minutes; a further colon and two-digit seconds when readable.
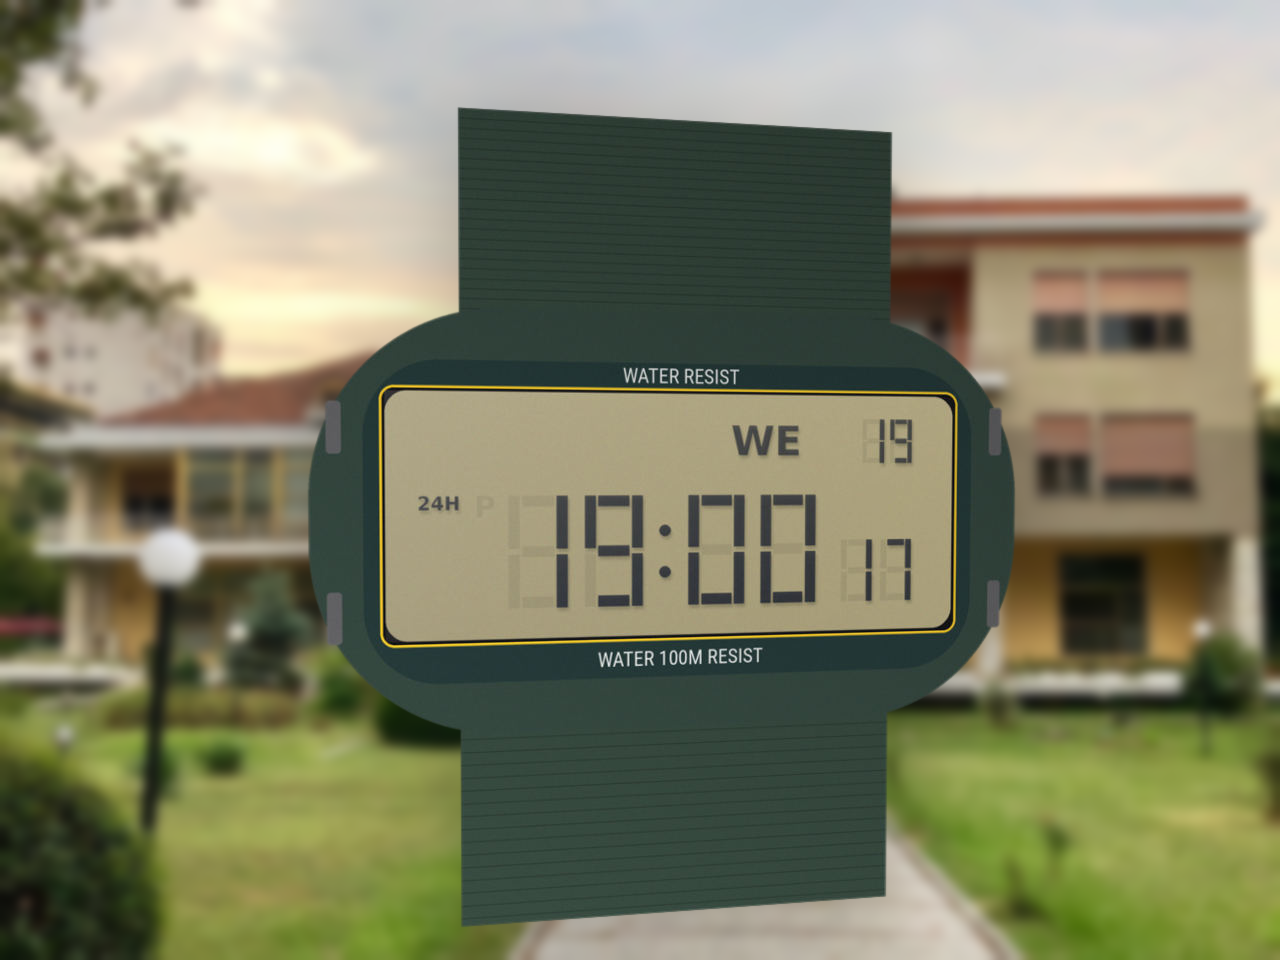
T19:00:17
